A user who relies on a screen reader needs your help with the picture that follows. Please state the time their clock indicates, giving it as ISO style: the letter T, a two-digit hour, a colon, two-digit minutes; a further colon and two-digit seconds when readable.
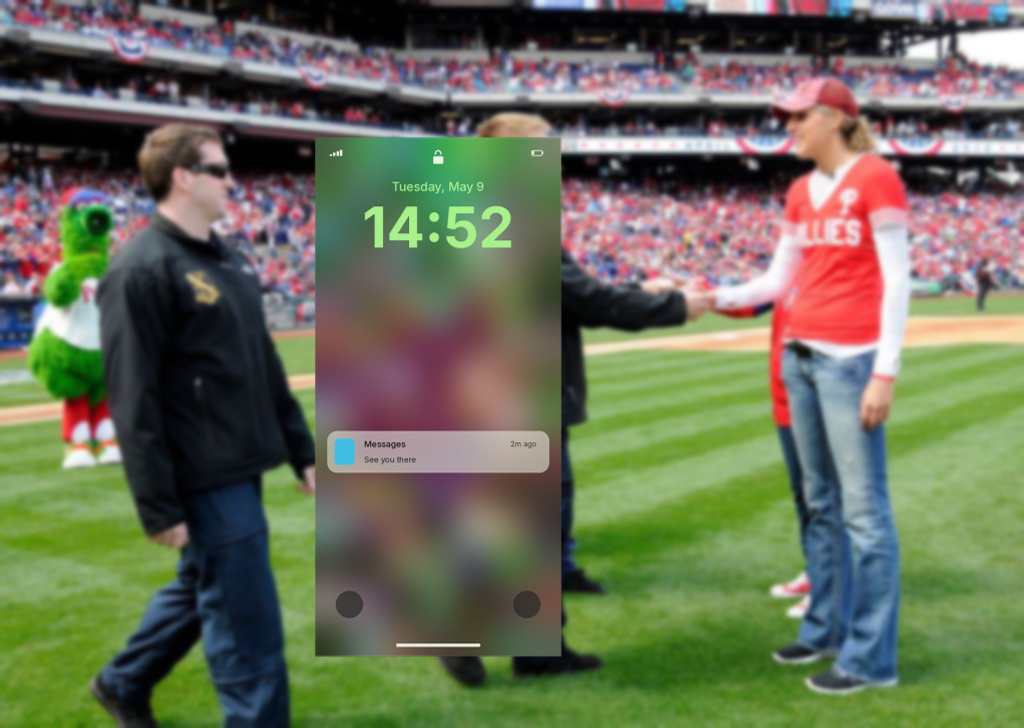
T14:52
